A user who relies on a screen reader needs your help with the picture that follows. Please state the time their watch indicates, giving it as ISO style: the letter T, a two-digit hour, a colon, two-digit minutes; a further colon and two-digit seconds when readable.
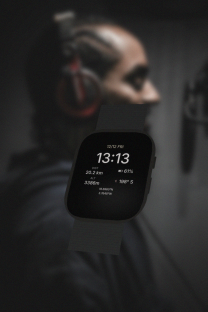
T13:13
